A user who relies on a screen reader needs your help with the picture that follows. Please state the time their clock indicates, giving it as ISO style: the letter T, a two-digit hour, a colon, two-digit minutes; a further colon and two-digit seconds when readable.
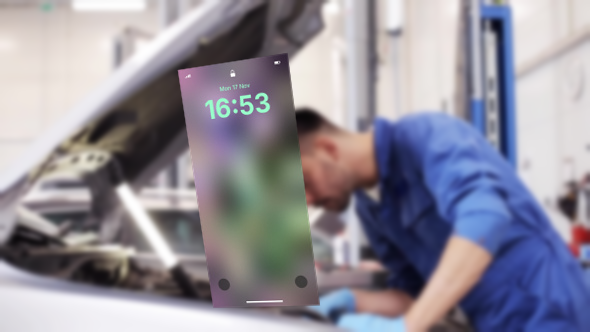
T16:53
